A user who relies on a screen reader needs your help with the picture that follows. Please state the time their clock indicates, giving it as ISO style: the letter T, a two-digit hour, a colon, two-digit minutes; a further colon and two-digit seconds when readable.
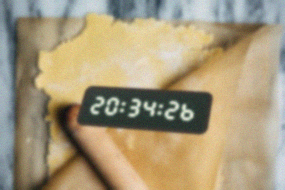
T20:34:26
